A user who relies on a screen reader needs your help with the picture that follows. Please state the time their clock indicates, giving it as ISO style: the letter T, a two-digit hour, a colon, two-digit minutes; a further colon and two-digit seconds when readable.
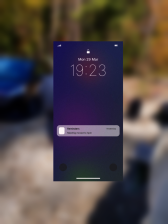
T19:23
